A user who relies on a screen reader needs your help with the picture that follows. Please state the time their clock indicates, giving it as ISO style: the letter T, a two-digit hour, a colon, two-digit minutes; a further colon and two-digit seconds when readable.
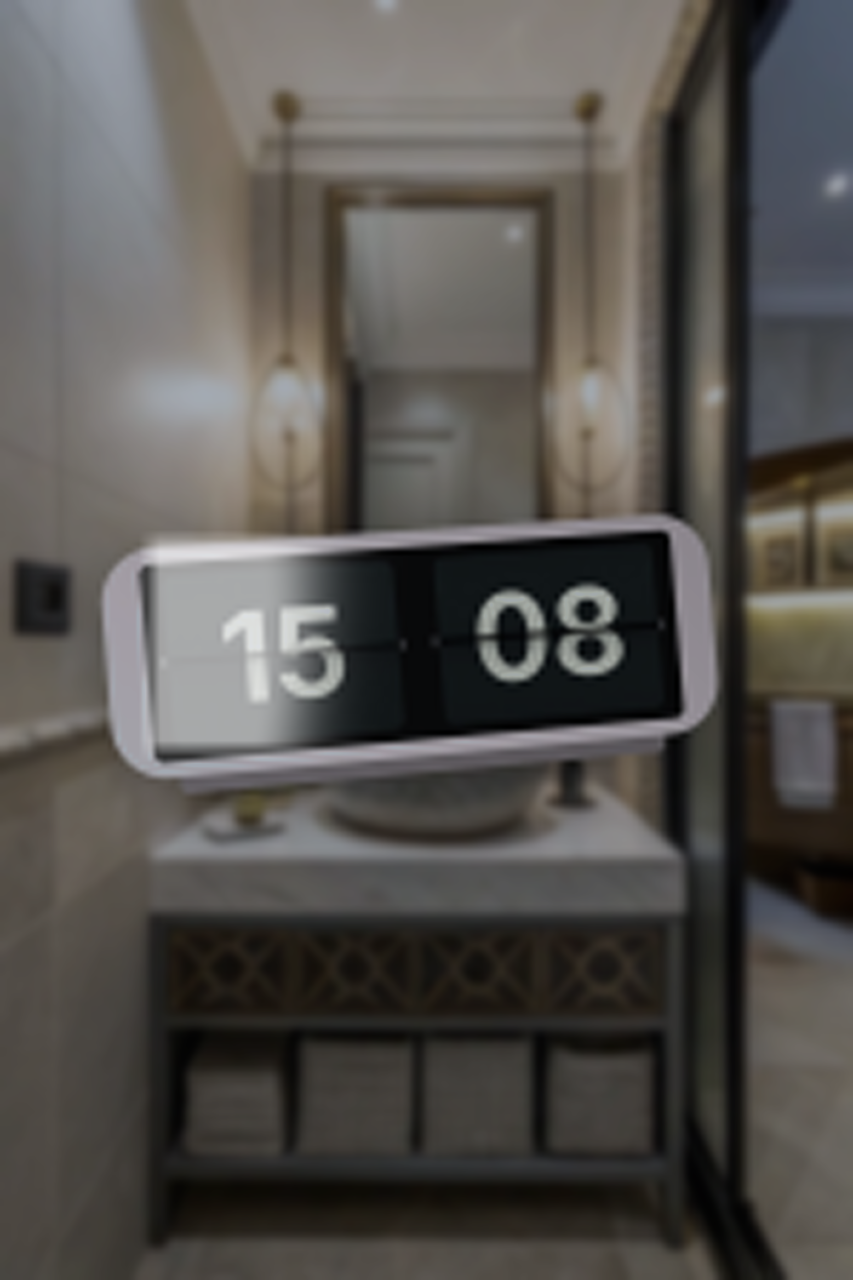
T15:08
